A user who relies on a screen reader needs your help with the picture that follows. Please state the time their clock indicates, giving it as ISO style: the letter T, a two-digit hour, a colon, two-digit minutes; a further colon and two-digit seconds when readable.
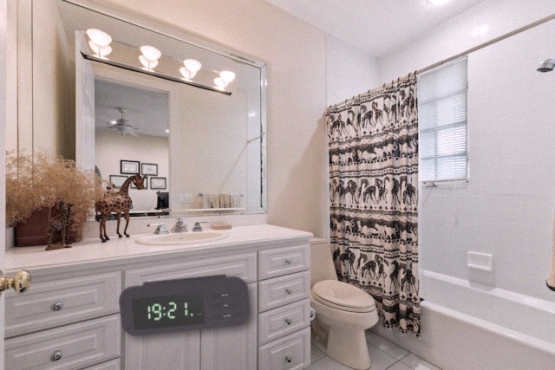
T19:21
